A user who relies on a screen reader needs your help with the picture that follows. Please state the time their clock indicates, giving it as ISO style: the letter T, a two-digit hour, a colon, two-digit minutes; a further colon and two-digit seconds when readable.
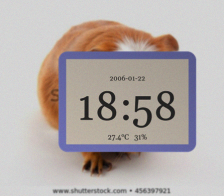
T18:58
